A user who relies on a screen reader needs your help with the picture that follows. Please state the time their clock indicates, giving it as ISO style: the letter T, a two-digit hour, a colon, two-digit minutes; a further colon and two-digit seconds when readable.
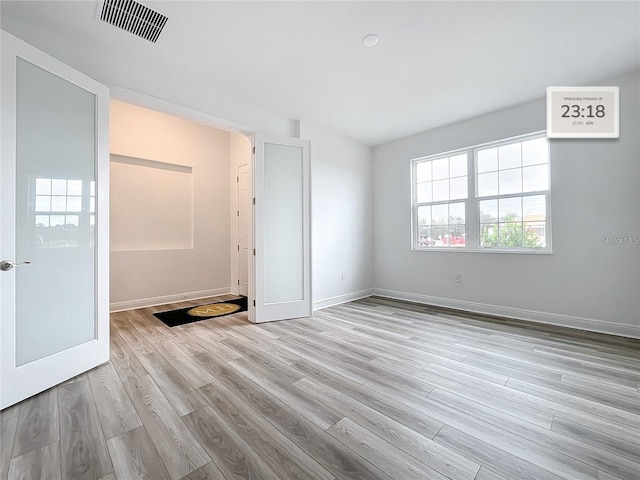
T23:18
